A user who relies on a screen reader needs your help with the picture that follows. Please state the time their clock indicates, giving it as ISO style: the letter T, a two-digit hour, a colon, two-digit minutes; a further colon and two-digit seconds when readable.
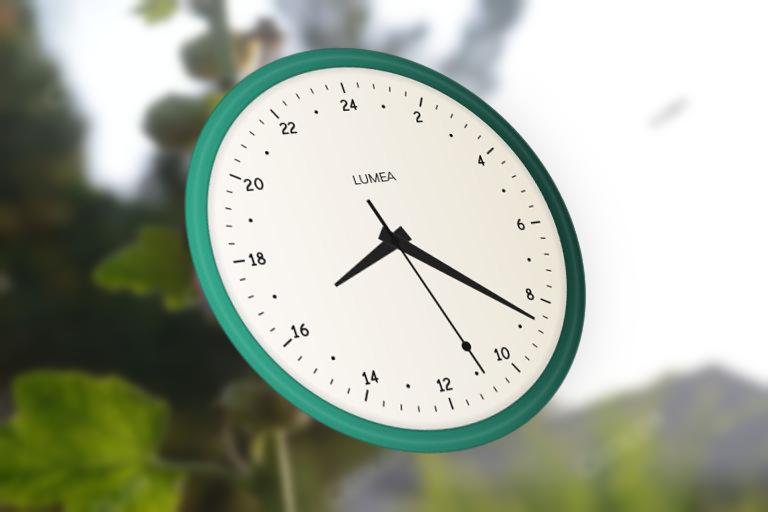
T16:21:27
